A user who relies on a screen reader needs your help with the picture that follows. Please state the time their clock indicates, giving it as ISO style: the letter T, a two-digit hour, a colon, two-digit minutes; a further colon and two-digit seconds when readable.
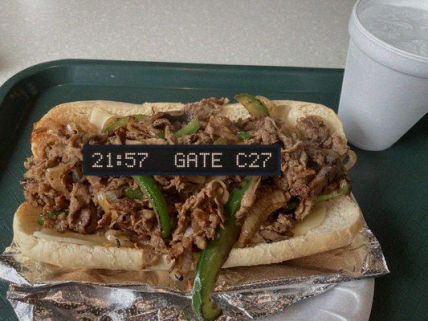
T21:57
